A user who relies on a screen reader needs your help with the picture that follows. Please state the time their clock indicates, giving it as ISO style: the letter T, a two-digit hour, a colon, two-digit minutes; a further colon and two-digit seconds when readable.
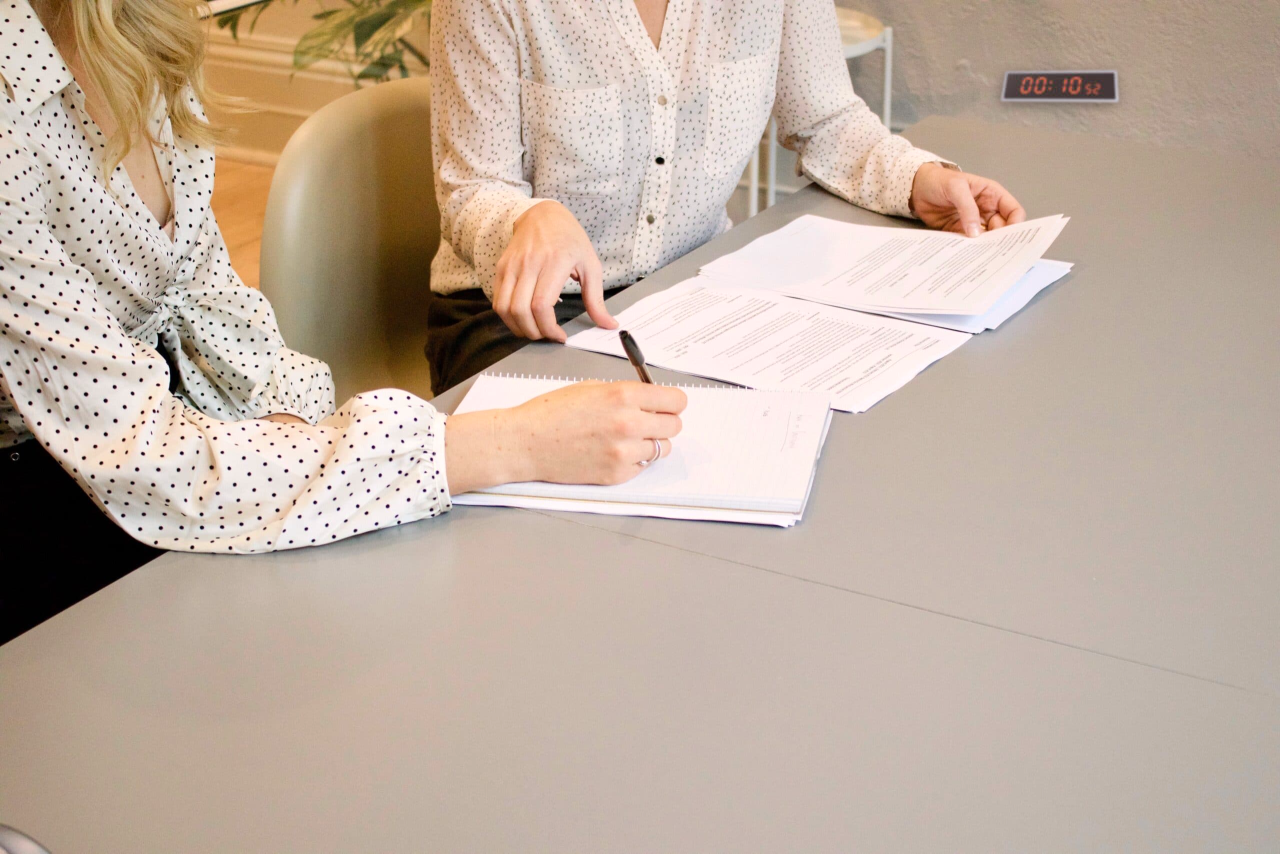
T00:10
